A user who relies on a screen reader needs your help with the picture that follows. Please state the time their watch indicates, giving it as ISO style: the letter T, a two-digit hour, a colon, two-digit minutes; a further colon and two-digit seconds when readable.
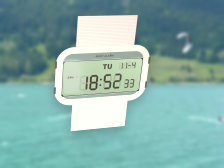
T18:52:33
